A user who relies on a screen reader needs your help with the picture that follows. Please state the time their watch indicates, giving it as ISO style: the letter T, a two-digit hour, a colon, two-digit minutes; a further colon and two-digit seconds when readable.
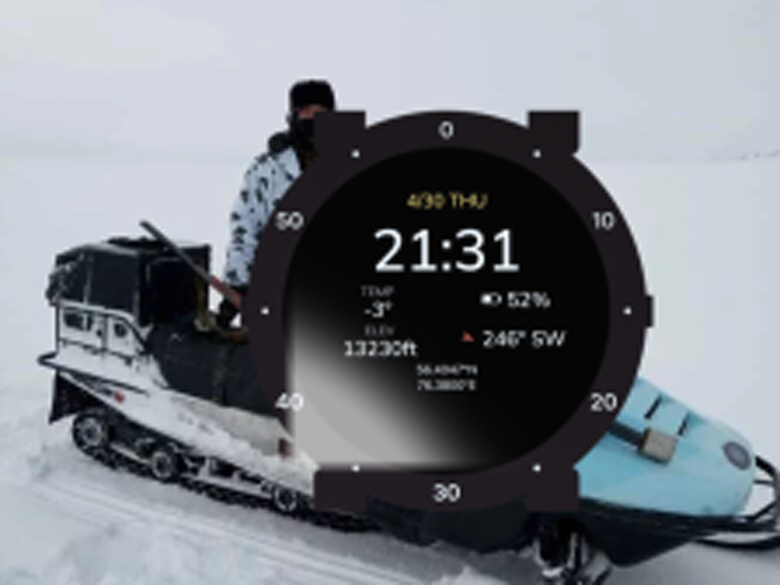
T21:31
